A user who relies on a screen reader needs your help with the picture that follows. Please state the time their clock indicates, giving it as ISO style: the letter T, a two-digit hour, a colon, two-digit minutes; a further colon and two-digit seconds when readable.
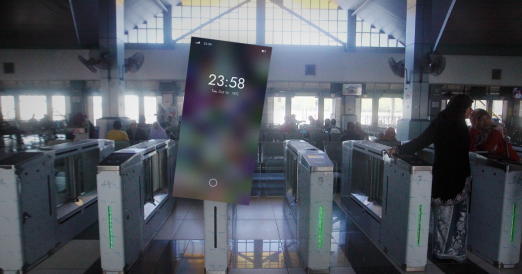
T23:58
